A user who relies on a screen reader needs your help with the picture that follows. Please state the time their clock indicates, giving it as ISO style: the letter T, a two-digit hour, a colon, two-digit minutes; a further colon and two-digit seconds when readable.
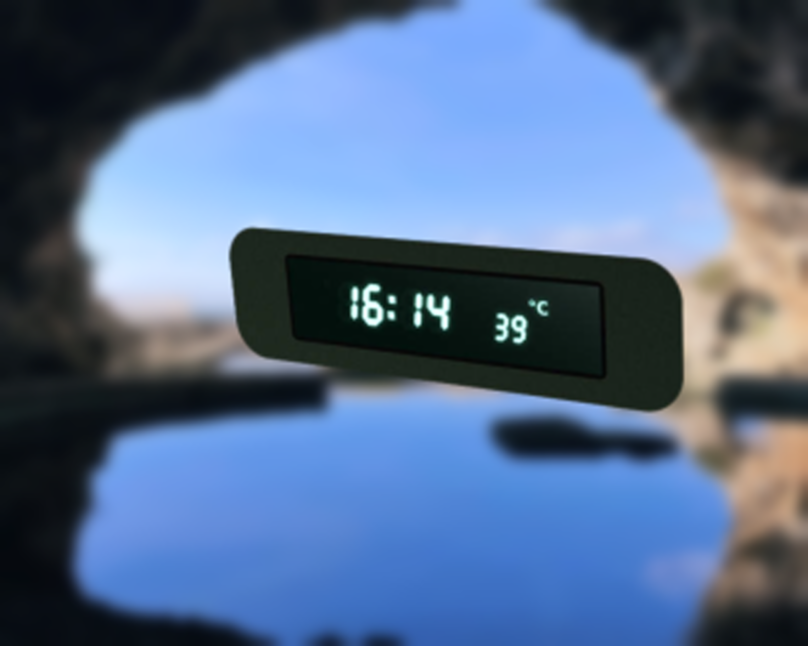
T16:14
